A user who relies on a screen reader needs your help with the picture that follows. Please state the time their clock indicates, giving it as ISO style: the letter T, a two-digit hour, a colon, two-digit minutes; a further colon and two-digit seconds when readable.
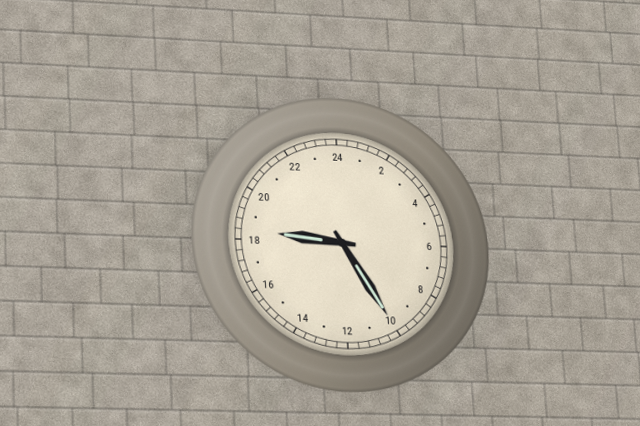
T18:25
